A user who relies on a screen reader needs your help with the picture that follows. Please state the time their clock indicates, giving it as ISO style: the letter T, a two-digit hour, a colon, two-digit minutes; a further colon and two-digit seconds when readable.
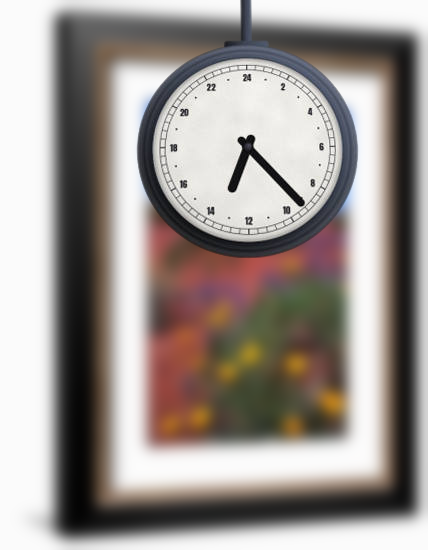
T13:23
